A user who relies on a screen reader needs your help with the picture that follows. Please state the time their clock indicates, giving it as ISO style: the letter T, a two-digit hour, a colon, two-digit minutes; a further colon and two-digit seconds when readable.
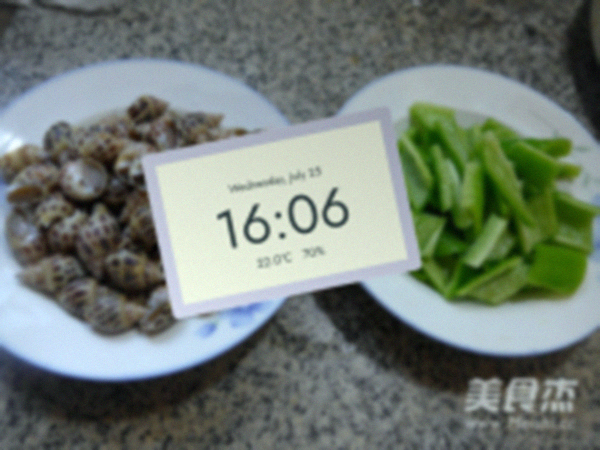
T16:06
